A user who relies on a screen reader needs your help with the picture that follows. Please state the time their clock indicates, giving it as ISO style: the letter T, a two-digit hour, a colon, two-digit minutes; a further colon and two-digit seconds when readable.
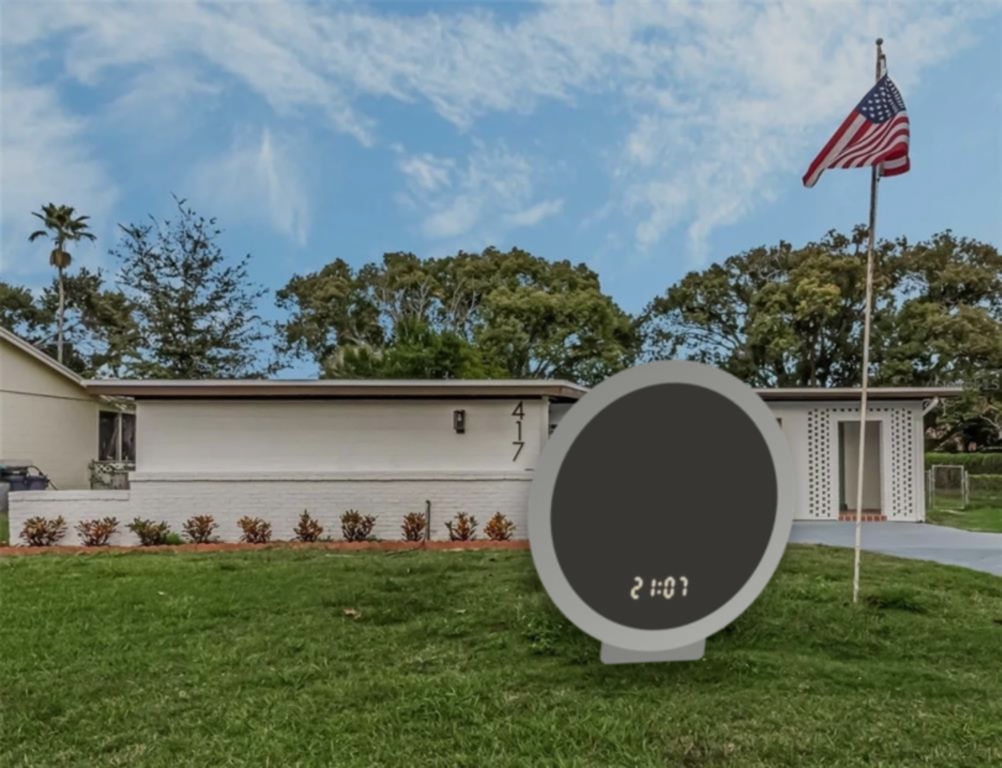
T21:07
